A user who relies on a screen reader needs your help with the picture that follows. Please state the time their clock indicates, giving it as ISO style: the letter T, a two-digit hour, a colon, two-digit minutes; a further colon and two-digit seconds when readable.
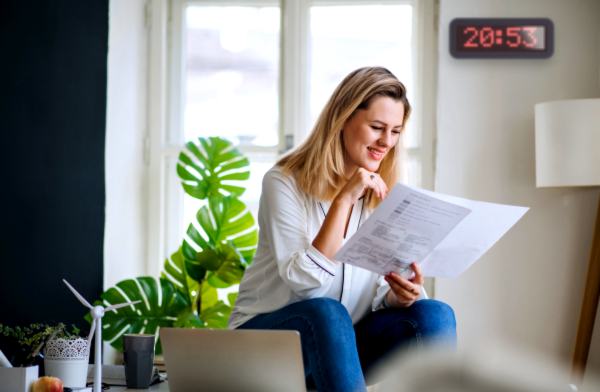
T20:53
